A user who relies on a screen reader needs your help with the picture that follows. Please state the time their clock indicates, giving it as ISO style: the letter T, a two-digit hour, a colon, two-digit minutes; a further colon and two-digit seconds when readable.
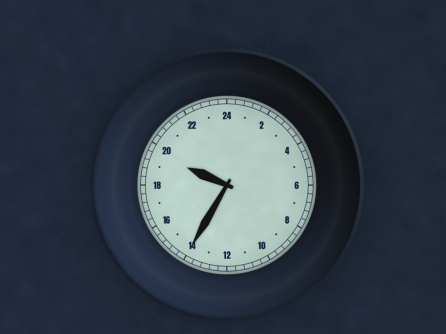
T19:35
